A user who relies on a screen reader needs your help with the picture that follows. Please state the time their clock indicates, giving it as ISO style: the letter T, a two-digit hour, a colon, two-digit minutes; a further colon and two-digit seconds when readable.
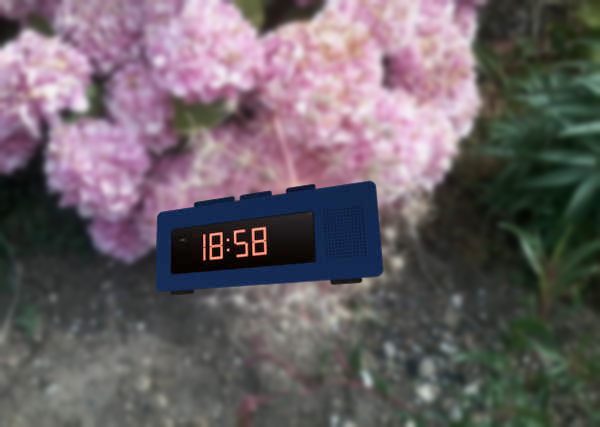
T18:58
